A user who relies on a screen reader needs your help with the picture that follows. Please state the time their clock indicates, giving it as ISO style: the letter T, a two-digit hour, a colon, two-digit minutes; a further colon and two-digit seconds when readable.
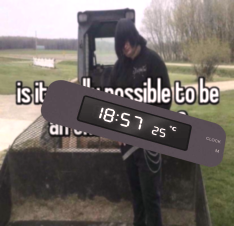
T18:57
